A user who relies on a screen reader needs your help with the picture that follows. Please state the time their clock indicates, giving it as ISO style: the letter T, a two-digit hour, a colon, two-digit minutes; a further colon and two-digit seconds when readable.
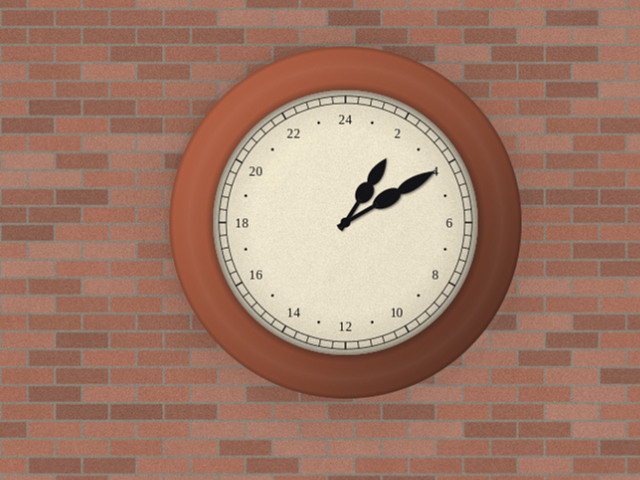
T02:10
